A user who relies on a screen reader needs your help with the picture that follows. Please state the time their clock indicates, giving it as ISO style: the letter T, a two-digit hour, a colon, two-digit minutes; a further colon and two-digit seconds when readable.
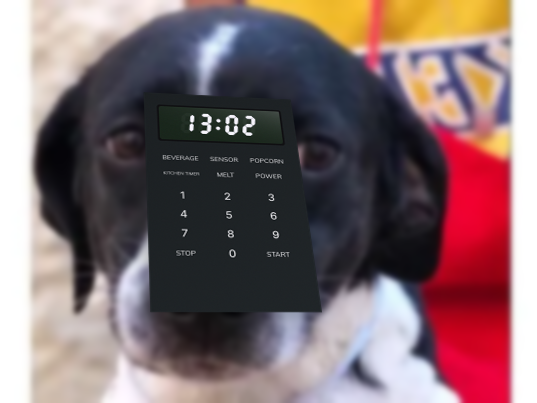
T13:02
